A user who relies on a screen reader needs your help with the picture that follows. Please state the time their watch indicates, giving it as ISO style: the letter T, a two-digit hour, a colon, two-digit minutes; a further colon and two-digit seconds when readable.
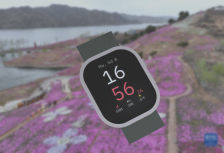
T16:56
